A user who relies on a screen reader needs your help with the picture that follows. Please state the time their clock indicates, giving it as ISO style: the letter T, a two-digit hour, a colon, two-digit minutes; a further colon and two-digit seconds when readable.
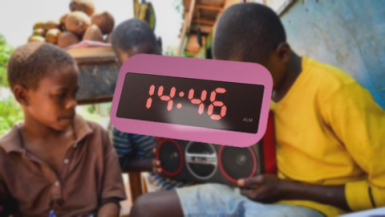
T14:46
